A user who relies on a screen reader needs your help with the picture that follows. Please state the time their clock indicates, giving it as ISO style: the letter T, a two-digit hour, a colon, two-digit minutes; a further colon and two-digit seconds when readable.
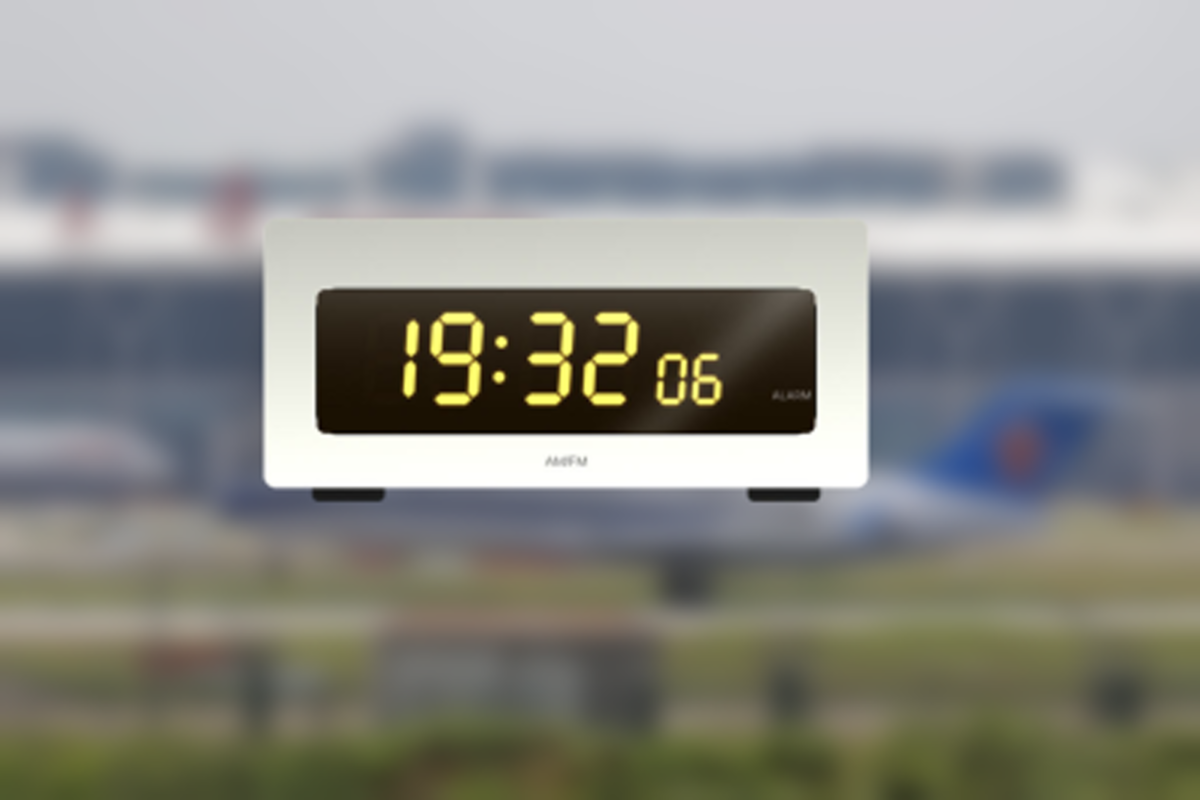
T19:32:06
